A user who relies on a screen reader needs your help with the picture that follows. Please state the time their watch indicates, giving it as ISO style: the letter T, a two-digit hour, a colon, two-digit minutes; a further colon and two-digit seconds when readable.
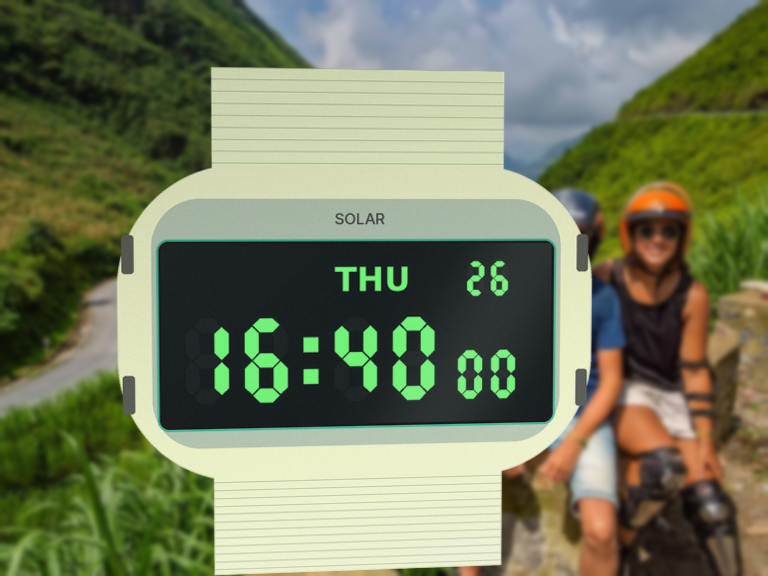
T16:40:00
